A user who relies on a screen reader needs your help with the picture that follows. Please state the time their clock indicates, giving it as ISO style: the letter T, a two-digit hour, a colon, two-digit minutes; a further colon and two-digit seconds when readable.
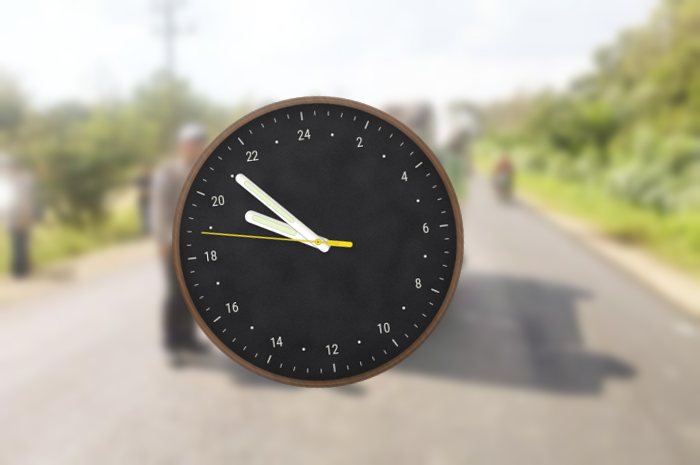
T19:52:47
